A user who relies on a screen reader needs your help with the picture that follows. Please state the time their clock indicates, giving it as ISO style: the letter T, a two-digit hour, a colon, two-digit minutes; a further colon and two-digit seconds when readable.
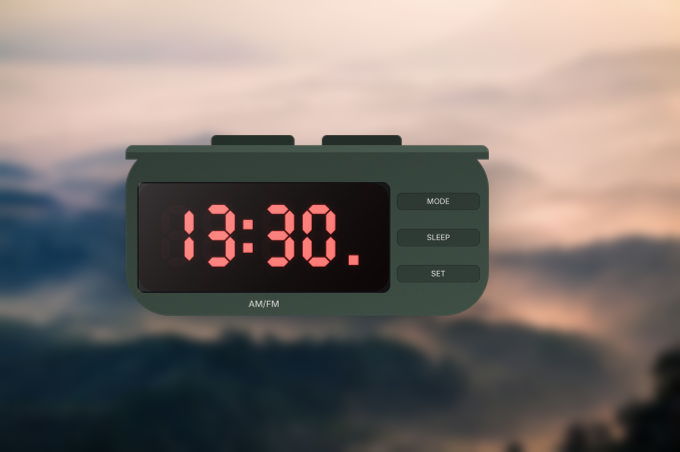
T13:30
